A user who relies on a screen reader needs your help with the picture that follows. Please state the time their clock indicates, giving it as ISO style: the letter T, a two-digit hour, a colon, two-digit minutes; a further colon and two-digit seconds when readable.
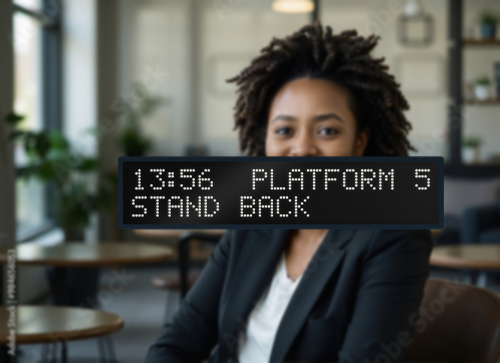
T13:56
